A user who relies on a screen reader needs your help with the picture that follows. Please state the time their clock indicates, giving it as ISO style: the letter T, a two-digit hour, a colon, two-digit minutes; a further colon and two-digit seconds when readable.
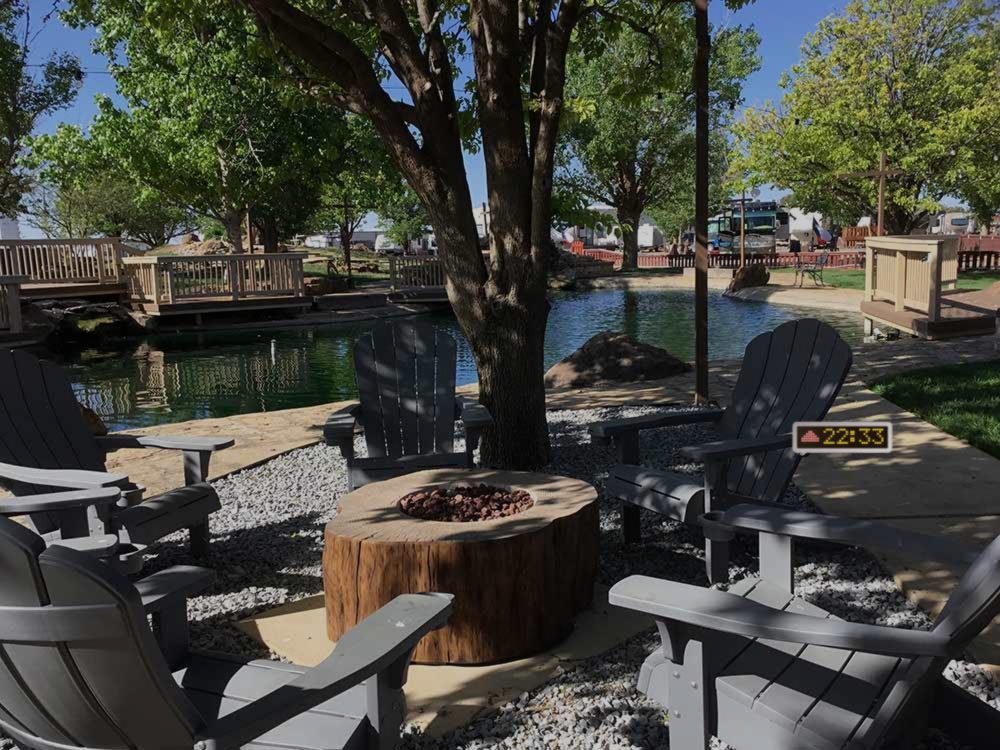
T22:33
